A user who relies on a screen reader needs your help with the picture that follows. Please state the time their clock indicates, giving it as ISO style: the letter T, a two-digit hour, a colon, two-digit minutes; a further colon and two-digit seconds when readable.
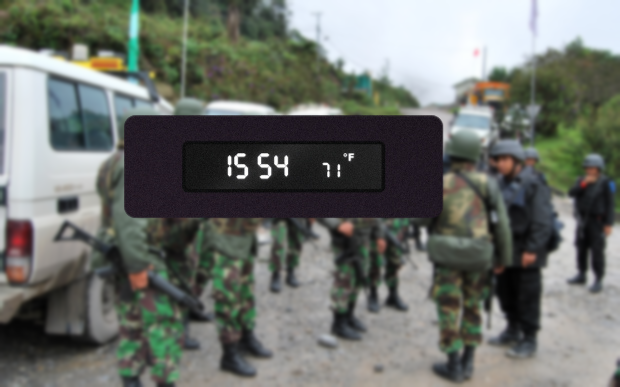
T15:54
